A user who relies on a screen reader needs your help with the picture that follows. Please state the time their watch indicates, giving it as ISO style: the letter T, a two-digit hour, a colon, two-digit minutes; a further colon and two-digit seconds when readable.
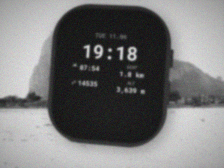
T19:18
